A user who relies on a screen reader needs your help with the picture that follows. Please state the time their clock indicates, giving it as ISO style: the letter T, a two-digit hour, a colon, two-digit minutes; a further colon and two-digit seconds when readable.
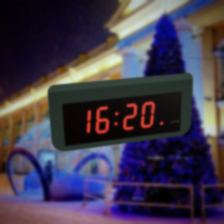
T16:20
